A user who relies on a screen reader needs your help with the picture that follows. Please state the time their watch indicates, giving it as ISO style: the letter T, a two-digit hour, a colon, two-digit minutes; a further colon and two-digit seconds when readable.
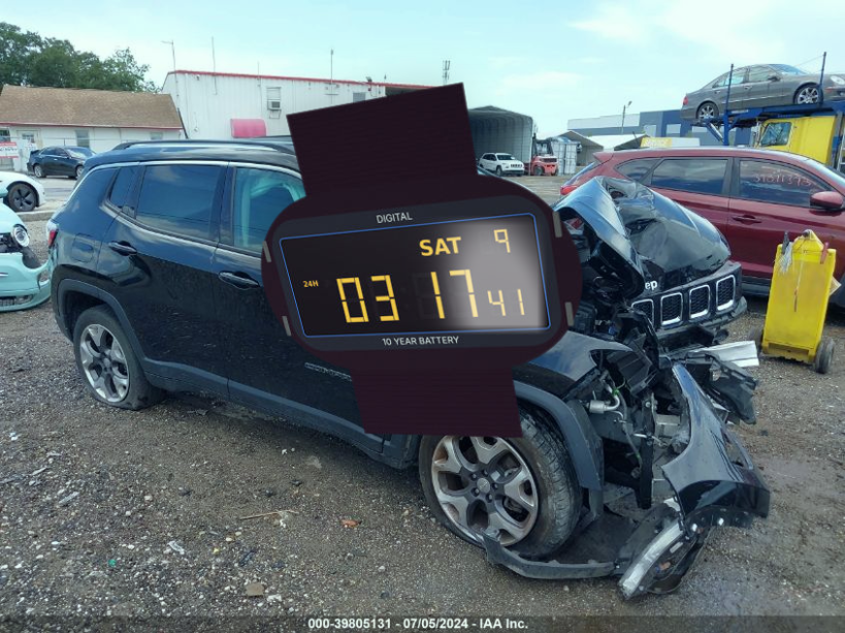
T03:17:41
